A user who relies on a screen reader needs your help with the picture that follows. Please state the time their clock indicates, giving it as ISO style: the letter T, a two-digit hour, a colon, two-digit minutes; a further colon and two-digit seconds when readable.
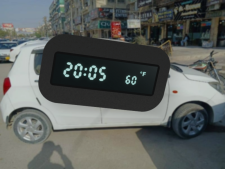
T20:05
